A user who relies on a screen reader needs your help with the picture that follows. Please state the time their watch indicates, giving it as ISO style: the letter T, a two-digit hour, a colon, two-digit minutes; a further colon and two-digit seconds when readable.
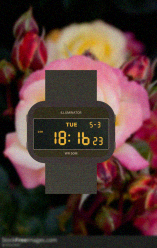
T18:16:23
